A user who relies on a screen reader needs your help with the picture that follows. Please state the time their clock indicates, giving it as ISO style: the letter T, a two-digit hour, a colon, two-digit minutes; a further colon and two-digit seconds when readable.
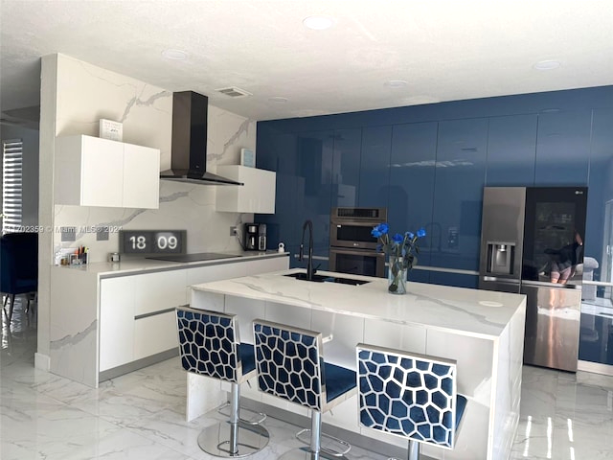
T18:09
